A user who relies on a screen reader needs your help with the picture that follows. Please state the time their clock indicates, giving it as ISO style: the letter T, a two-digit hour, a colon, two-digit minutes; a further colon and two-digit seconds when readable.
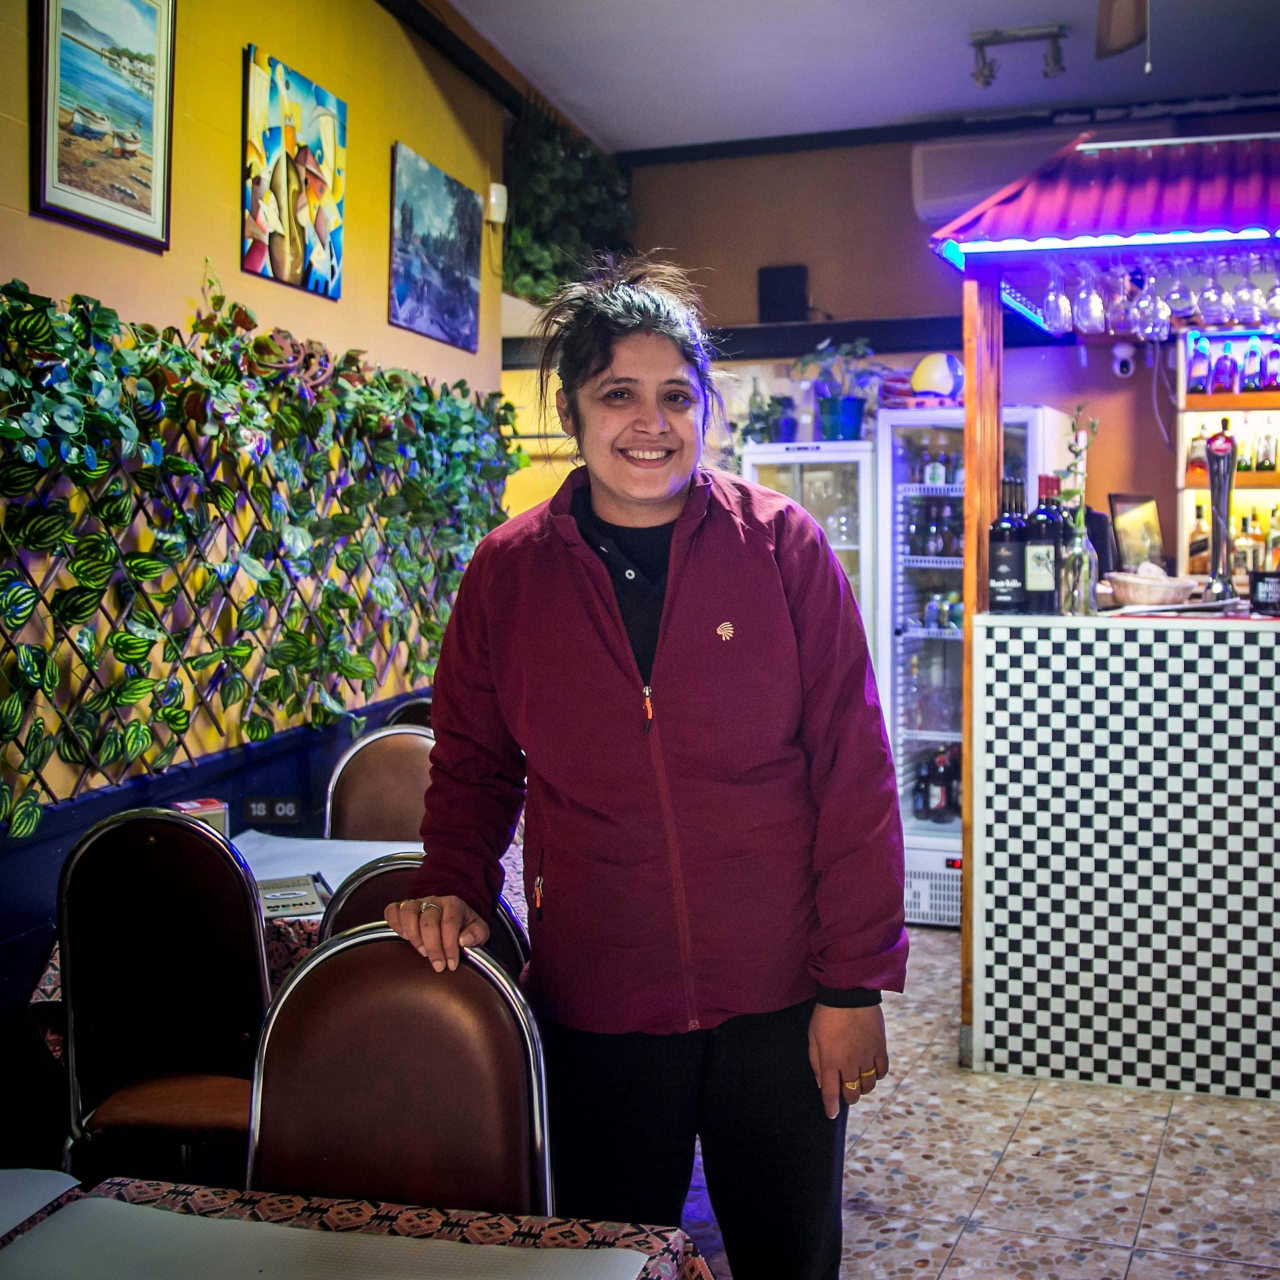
T18:06
